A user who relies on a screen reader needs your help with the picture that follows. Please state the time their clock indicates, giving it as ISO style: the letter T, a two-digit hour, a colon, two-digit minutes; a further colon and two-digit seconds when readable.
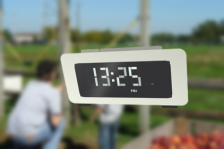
T13:25
